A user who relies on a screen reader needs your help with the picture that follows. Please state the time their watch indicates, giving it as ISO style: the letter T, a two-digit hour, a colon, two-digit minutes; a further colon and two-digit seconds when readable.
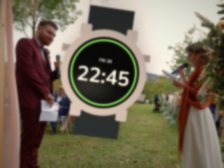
T22:45
